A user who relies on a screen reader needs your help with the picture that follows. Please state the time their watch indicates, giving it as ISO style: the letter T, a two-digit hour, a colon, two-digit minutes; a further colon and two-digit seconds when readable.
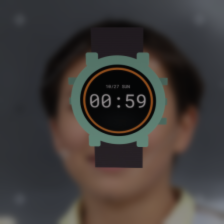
T00:59
